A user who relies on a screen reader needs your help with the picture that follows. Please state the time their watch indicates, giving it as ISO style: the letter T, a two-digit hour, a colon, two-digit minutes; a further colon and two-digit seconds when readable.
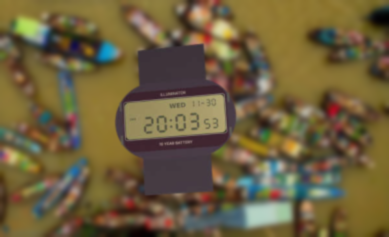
T20:03:53
